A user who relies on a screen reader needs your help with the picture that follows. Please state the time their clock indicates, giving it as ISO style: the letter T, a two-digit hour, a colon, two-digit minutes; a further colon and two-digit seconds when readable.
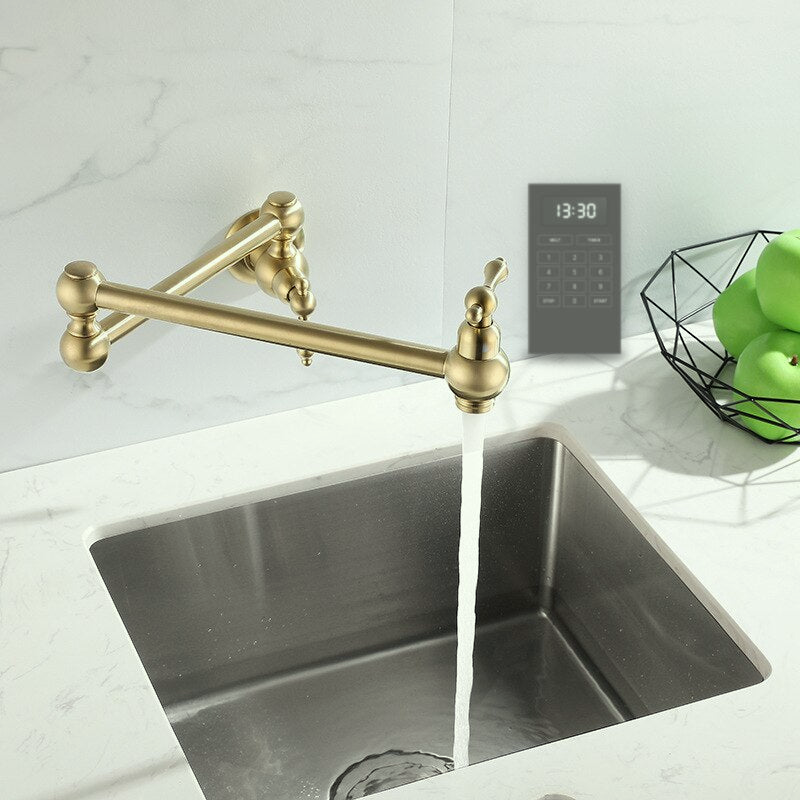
T13:30
